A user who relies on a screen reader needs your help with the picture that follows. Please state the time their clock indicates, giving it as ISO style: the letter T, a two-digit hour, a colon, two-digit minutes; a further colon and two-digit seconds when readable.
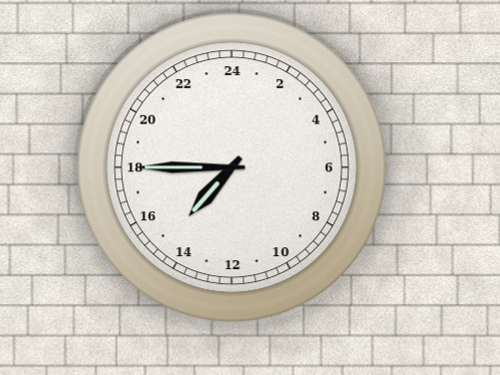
T14:45
